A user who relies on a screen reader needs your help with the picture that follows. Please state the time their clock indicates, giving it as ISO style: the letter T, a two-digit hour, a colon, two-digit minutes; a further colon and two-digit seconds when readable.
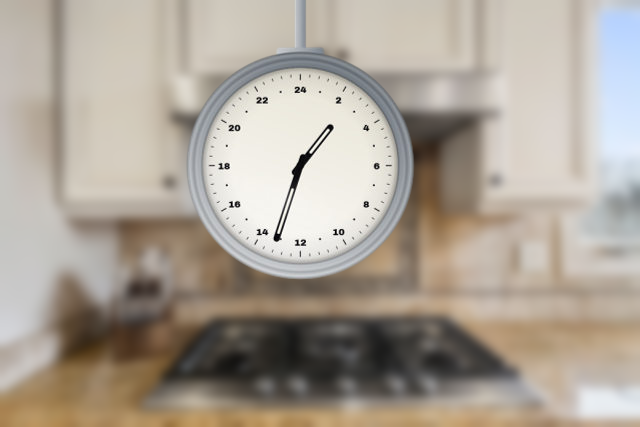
T02:33
